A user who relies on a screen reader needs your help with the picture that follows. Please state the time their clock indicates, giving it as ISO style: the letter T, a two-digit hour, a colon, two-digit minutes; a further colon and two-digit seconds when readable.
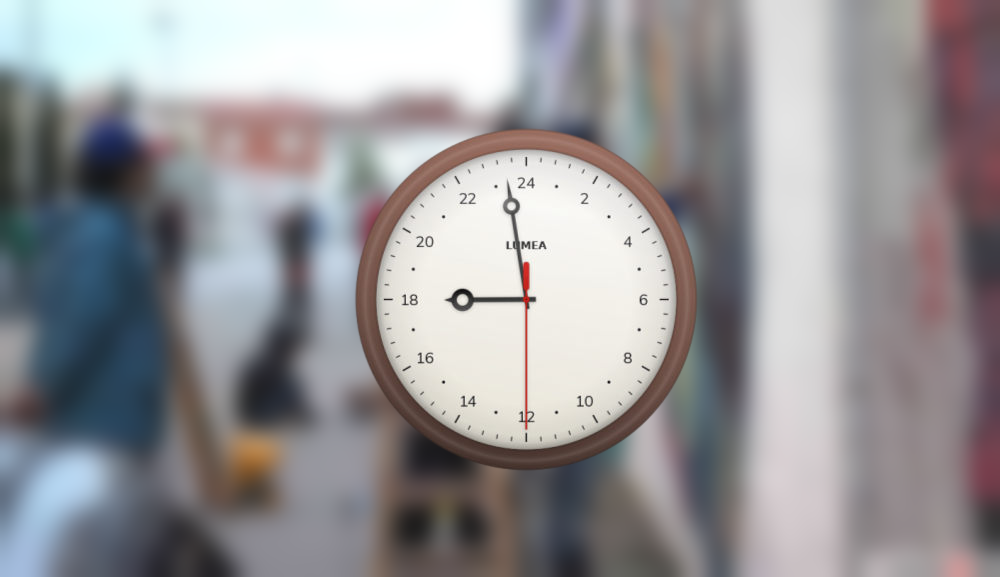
T17:58:30
